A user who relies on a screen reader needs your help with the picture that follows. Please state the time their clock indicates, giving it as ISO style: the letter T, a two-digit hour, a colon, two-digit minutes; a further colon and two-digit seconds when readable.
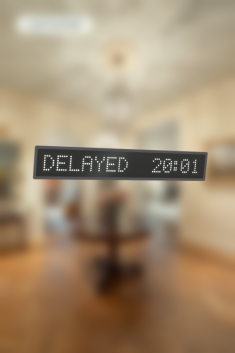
T20:01
